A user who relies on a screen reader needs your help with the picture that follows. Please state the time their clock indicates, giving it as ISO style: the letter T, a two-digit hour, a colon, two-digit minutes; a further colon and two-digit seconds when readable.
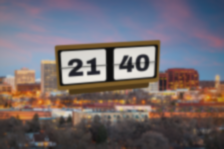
T21:40
